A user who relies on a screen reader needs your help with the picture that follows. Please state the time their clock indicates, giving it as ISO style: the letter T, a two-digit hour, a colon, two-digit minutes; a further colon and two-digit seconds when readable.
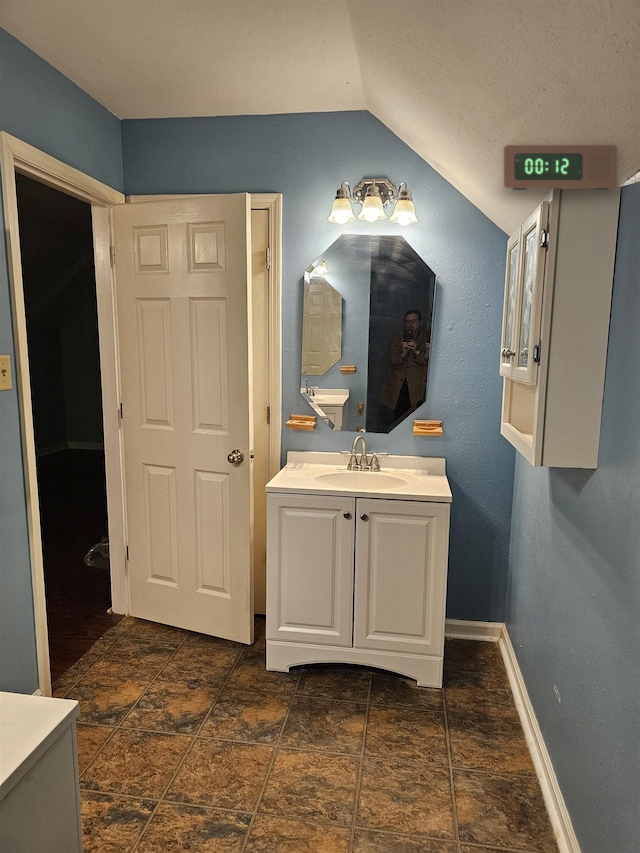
T00:12
